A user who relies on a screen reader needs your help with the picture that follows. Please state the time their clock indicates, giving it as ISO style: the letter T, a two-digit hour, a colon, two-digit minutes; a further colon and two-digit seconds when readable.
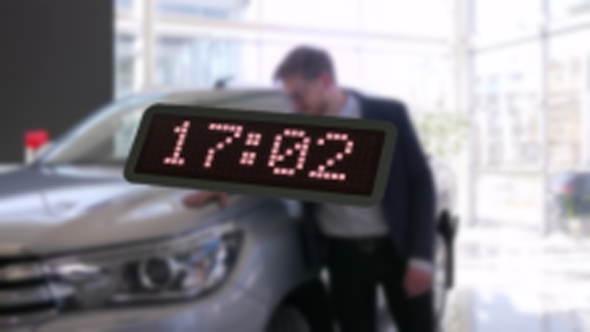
T17:02
